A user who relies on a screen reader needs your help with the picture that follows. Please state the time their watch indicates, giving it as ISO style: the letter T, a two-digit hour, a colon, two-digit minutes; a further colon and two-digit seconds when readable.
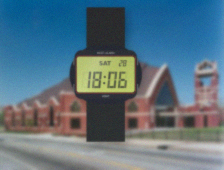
T18:06
